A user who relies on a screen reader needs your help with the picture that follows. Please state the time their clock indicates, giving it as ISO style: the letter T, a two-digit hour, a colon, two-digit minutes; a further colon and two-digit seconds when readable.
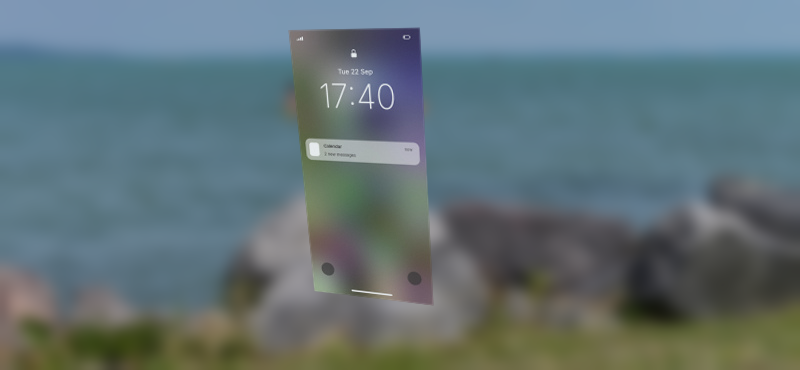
T17:40
